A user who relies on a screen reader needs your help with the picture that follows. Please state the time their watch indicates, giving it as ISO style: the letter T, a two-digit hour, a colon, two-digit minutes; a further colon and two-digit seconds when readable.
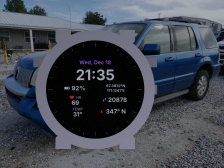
T21:35
